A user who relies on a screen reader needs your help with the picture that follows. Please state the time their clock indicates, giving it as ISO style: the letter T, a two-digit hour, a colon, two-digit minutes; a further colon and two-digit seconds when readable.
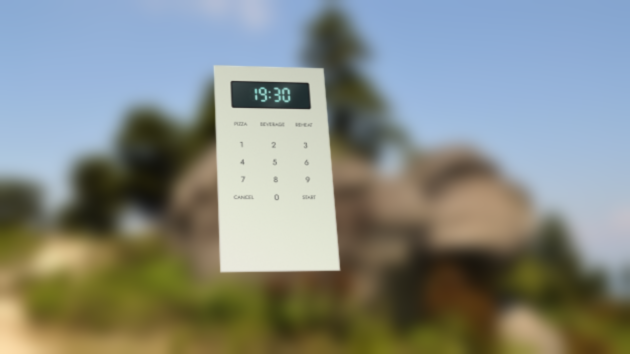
T19:30
